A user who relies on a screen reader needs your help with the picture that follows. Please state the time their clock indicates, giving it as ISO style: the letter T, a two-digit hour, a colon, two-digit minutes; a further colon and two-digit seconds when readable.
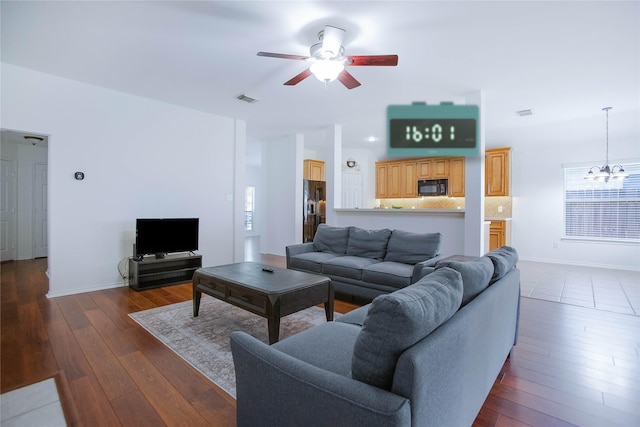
T16:01
